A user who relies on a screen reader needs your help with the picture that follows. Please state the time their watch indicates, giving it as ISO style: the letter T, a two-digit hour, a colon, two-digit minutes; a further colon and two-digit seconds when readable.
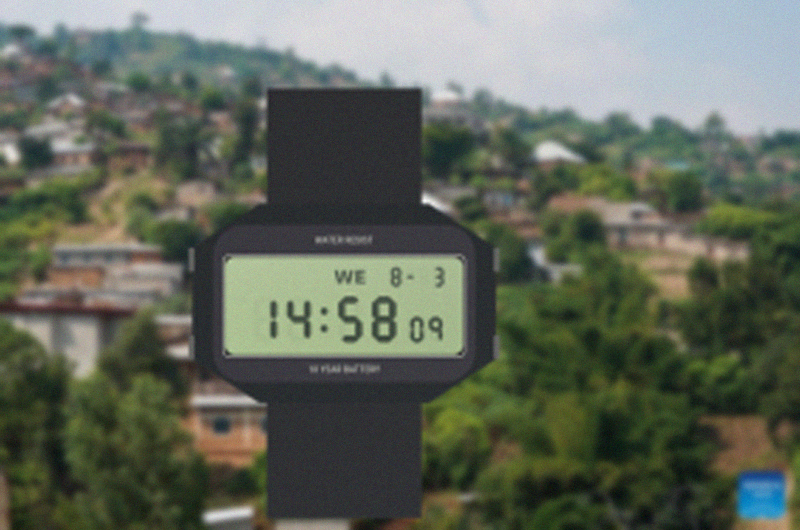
T14:58:09
